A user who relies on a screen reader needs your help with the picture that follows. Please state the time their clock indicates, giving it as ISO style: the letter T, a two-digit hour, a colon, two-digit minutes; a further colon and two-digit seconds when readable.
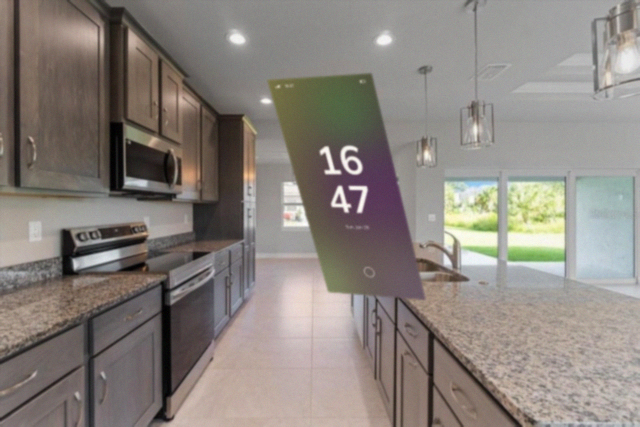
T16:47
